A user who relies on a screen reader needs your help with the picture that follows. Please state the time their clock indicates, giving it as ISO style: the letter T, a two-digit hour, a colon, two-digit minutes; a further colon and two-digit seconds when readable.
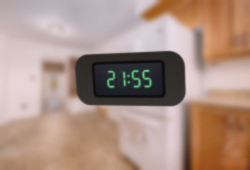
T21:55
